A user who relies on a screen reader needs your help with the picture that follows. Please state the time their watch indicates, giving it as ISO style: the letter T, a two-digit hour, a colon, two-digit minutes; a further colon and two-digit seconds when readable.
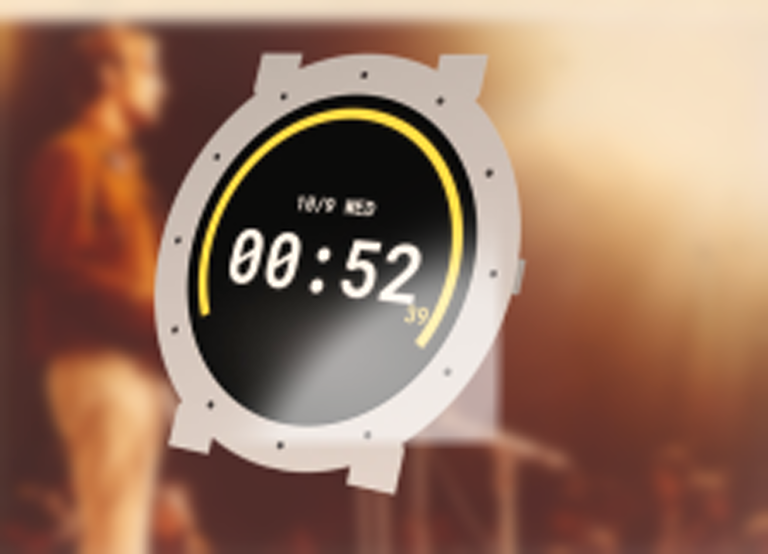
T00:52
